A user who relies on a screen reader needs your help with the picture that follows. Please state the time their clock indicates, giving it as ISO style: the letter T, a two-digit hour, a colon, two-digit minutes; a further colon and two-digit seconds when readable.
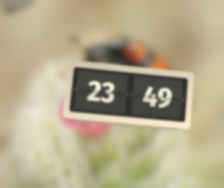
T23:49
